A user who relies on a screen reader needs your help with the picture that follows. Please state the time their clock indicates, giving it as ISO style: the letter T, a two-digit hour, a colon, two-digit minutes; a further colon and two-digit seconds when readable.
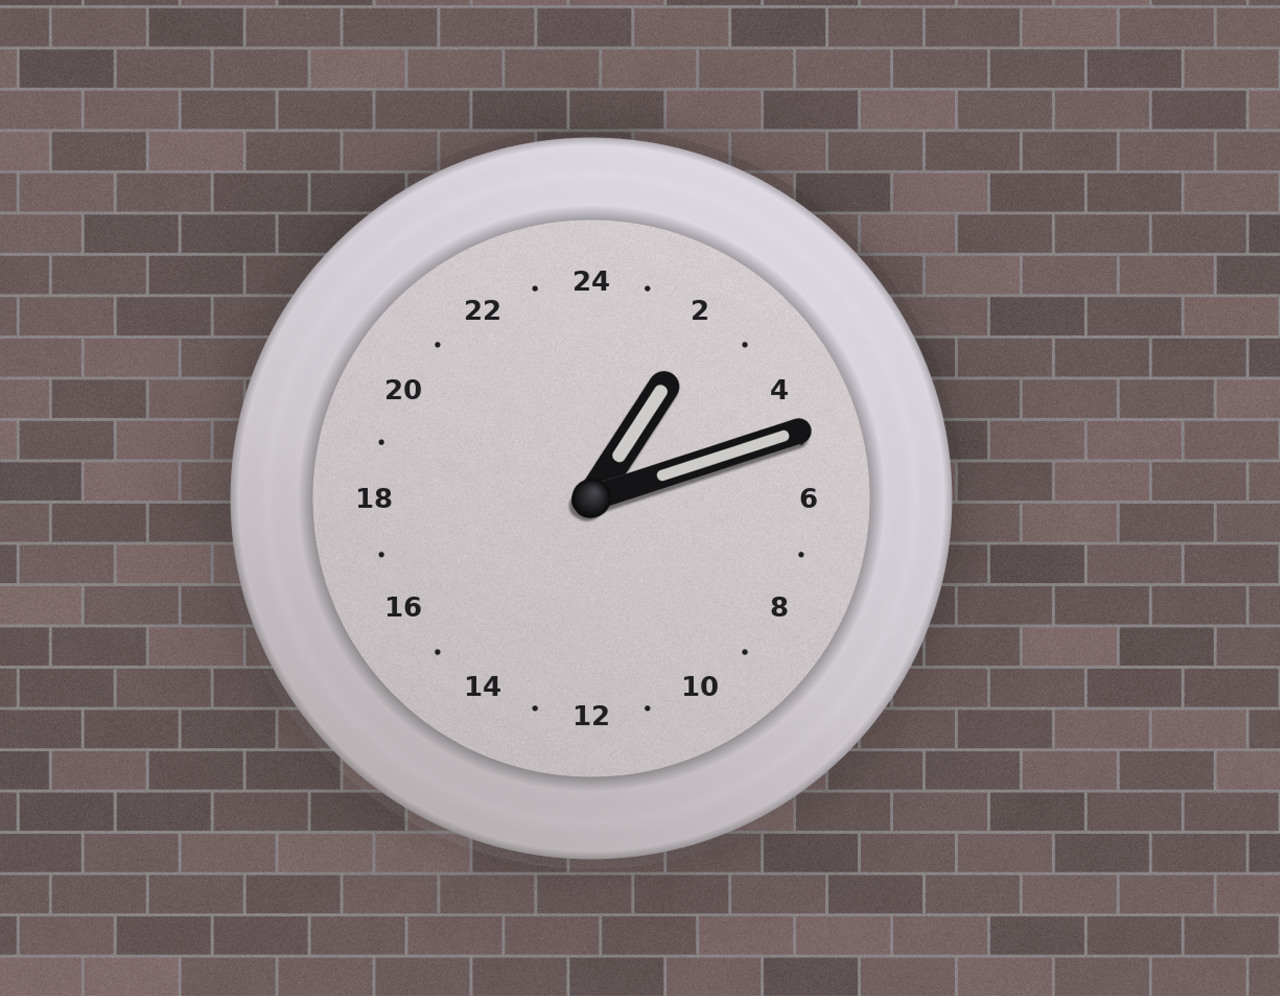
T02:12
